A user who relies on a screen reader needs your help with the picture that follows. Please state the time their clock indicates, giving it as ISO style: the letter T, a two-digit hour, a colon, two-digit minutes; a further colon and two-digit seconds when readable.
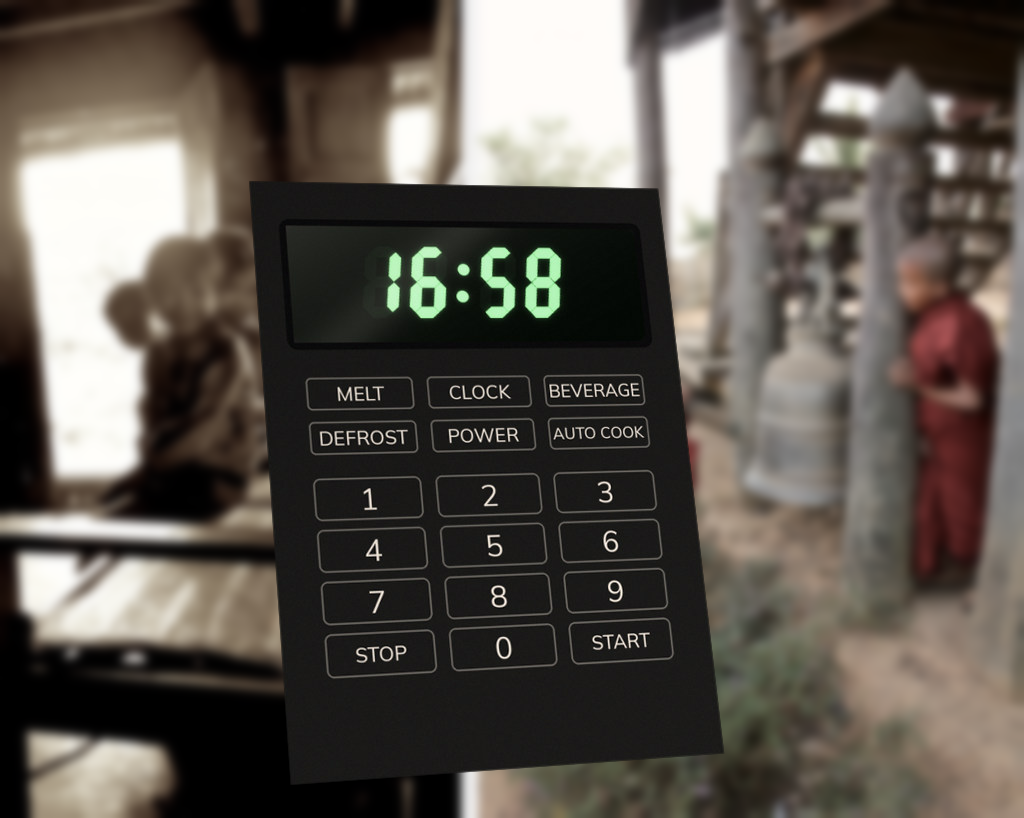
T16:58
